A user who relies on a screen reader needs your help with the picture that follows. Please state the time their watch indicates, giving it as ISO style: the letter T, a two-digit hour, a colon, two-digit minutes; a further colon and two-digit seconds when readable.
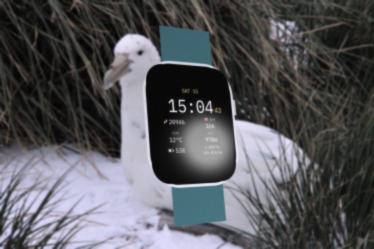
T15:04
